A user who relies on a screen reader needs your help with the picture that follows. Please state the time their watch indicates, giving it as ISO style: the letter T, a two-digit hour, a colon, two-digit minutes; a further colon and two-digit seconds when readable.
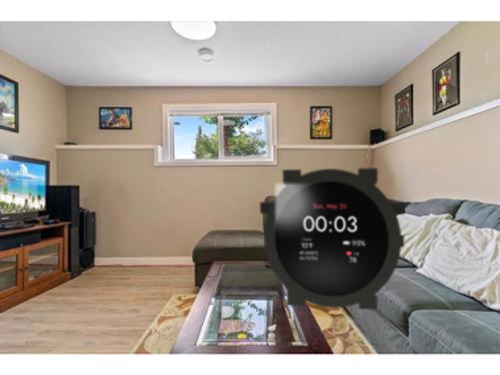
T00:03
